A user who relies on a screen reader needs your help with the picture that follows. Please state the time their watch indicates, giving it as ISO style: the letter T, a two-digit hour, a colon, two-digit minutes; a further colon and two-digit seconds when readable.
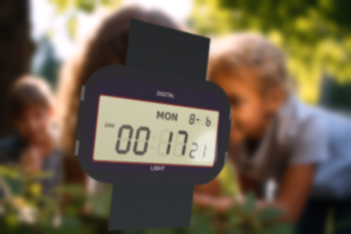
T00:17:21
